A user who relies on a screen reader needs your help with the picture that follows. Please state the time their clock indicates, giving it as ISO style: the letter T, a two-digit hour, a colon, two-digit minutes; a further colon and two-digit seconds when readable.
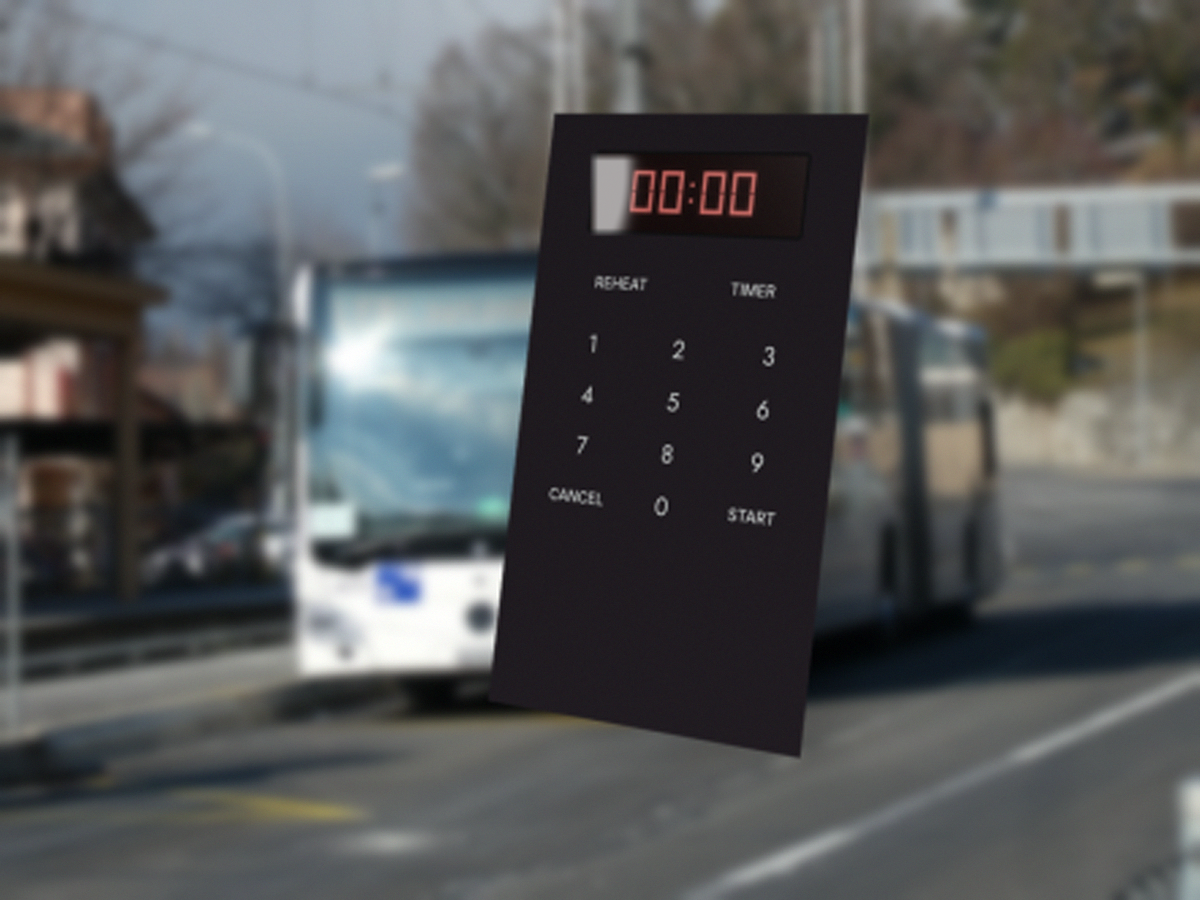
T00:00
